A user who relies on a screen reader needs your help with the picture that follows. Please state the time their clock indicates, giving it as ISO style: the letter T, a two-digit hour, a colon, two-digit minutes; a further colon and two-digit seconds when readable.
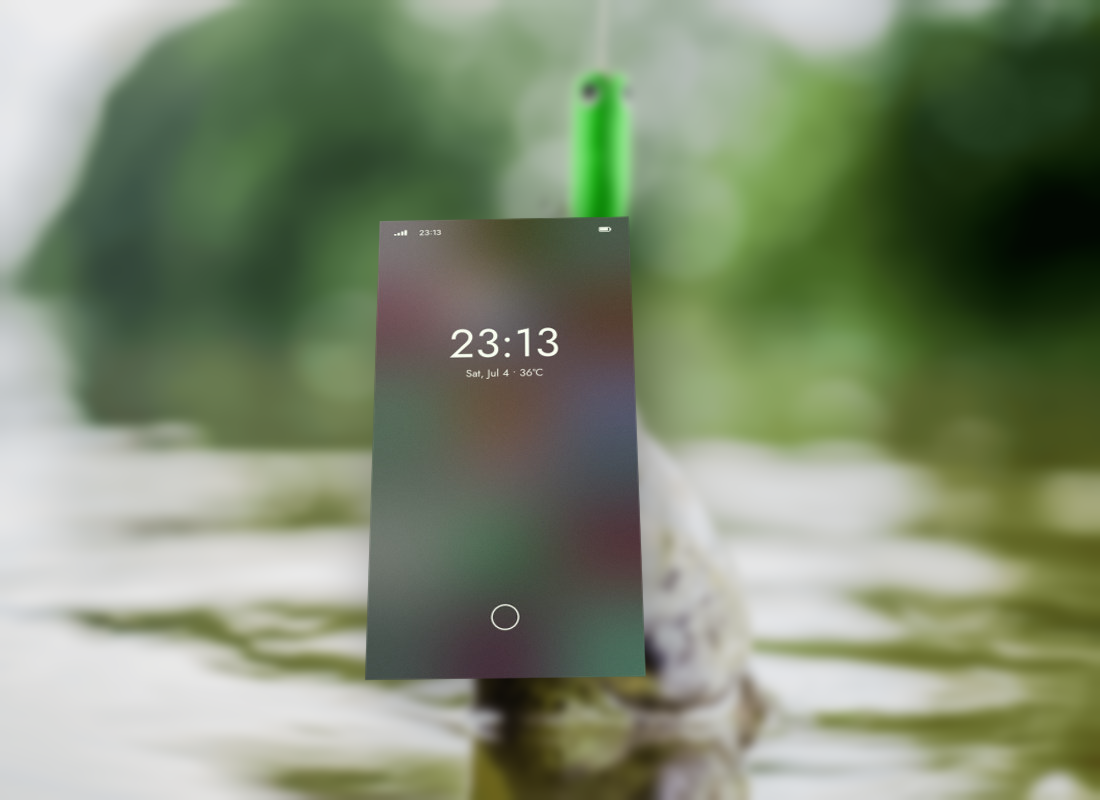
T23:13
